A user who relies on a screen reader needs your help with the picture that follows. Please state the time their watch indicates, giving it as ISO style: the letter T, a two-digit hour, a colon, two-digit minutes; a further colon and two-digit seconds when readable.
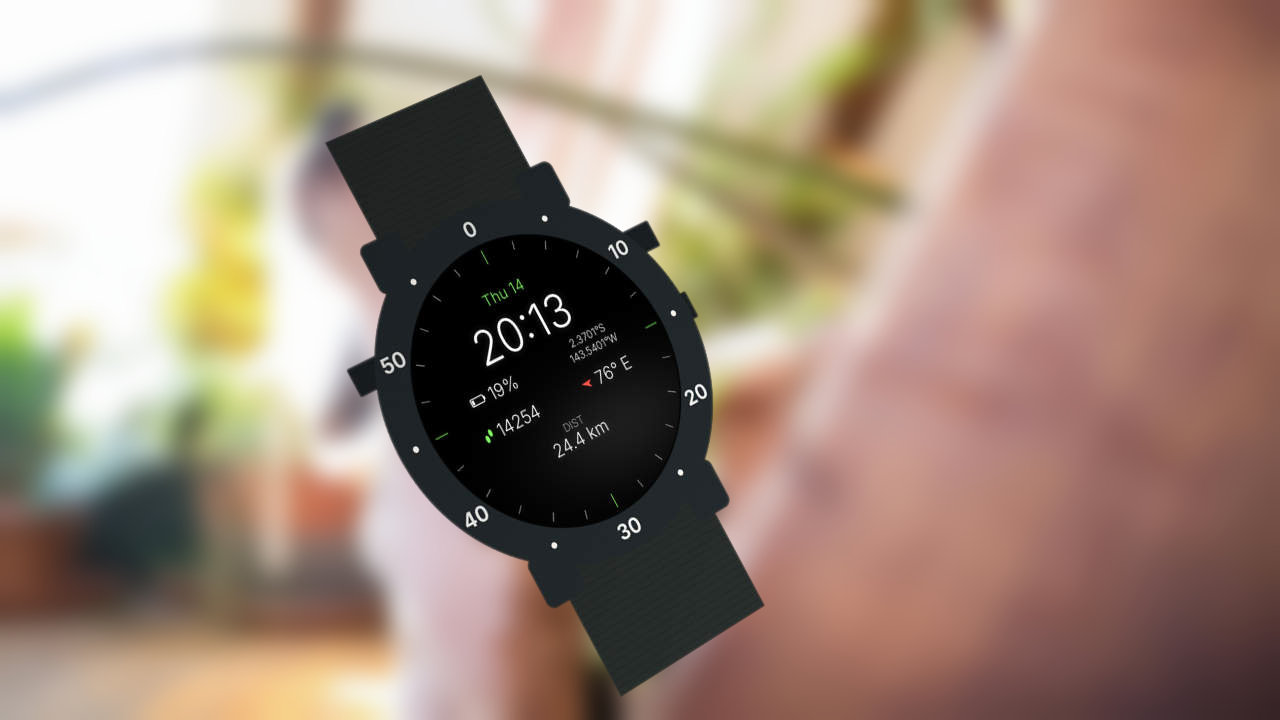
T20:13
